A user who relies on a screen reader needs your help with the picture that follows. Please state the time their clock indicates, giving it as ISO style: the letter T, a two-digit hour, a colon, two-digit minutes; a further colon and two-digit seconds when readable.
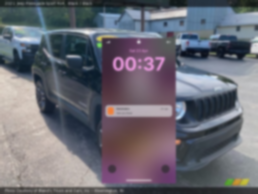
T00:37
